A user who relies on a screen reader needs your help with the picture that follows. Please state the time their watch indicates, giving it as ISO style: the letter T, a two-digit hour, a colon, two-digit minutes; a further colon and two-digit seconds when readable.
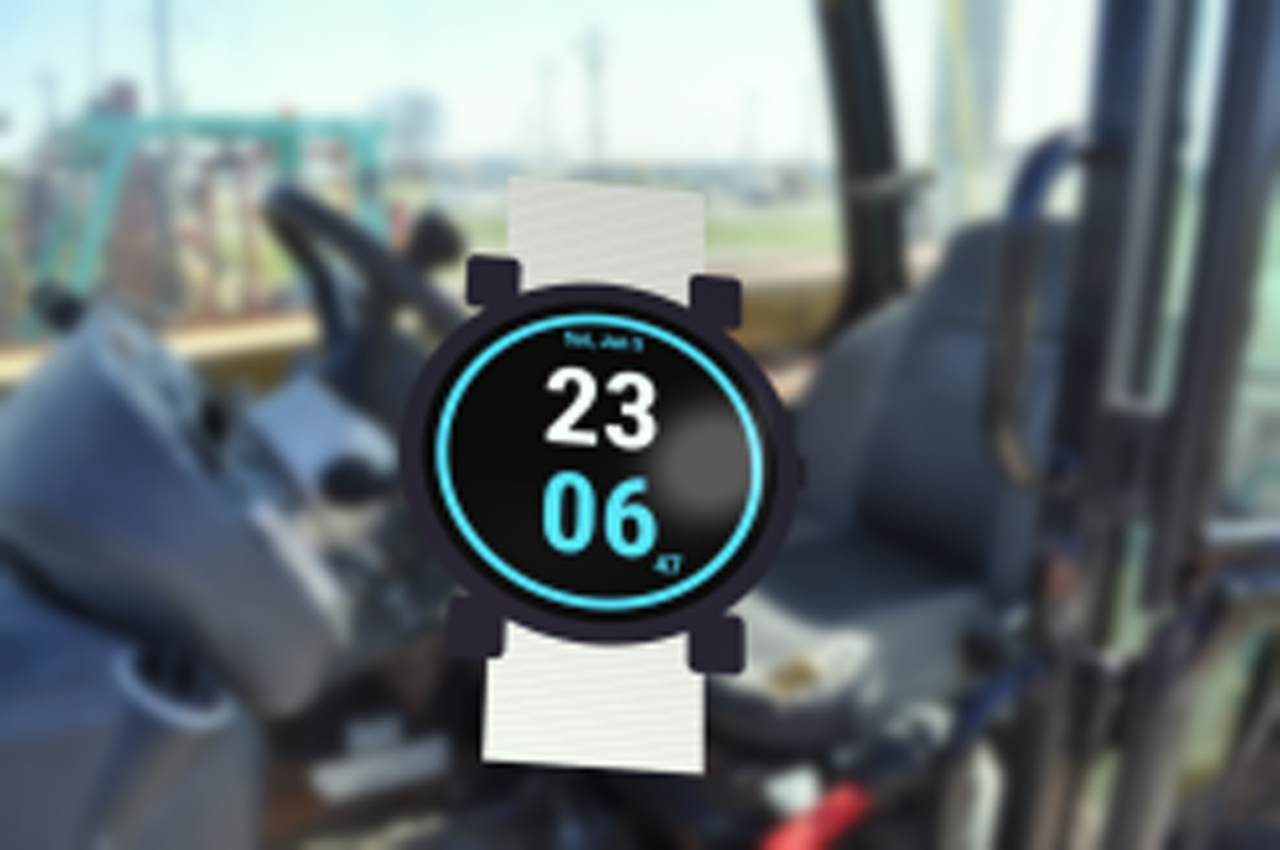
T23:06
